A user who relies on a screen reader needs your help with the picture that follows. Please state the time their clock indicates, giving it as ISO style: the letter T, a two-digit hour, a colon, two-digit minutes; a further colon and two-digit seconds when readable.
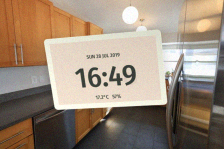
T16:49
